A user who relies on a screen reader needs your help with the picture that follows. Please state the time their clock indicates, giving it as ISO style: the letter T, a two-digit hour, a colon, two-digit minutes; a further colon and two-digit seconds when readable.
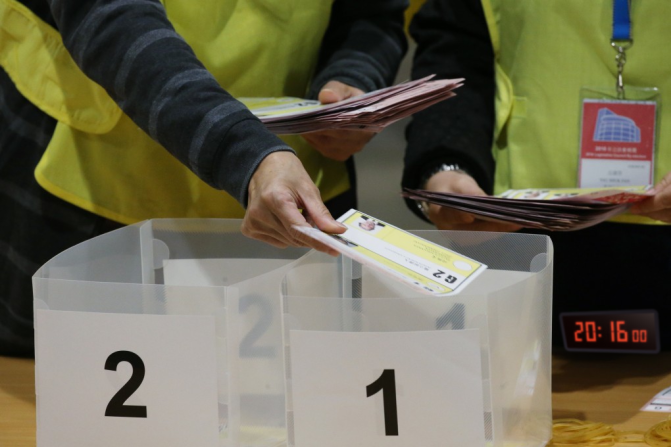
T20:16:00
